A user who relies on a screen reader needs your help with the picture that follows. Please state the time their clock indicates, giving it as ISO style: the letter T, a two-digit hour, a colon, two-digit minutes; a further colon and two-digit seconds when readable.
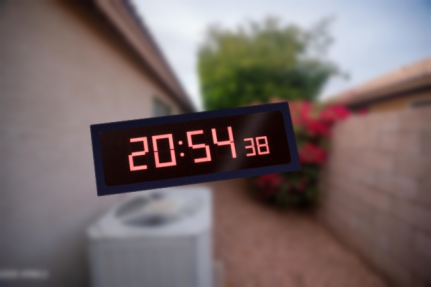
T20:54:38
